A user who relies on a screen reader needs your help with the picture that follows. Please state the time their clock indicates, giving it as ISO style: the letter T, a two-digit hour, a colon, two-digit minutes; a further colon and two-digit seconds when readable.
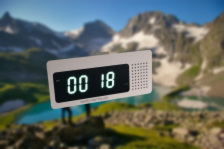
T00:18
